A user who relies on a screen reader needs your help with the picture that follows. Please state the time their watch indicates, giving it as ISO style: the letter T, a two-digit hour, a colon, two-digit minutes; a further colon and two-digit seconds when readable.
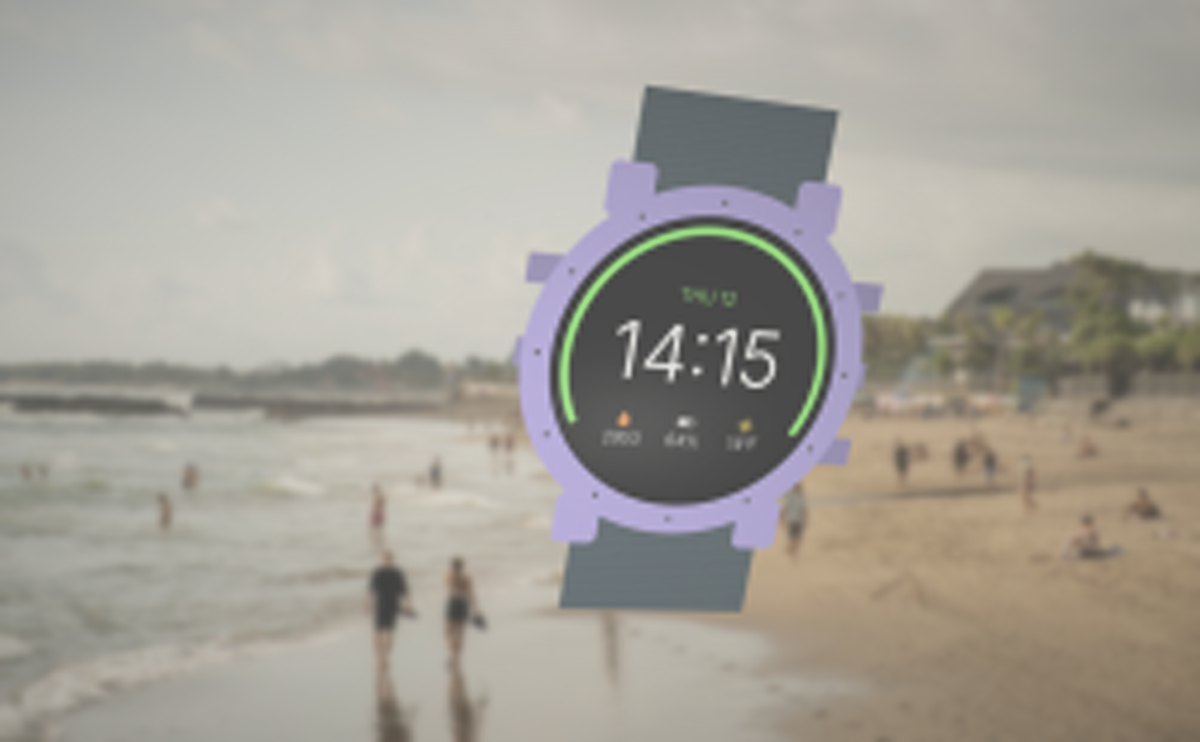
T14:15
